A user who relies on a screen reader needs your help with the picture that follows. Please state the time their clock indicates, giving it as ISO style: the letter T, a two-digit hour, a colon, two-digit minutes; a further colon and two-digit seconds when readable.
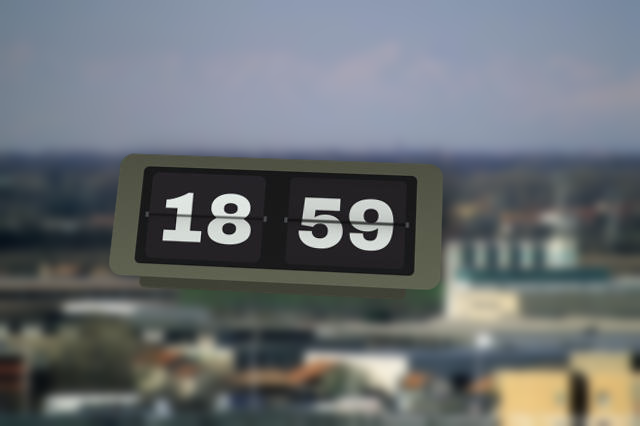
T18:59
